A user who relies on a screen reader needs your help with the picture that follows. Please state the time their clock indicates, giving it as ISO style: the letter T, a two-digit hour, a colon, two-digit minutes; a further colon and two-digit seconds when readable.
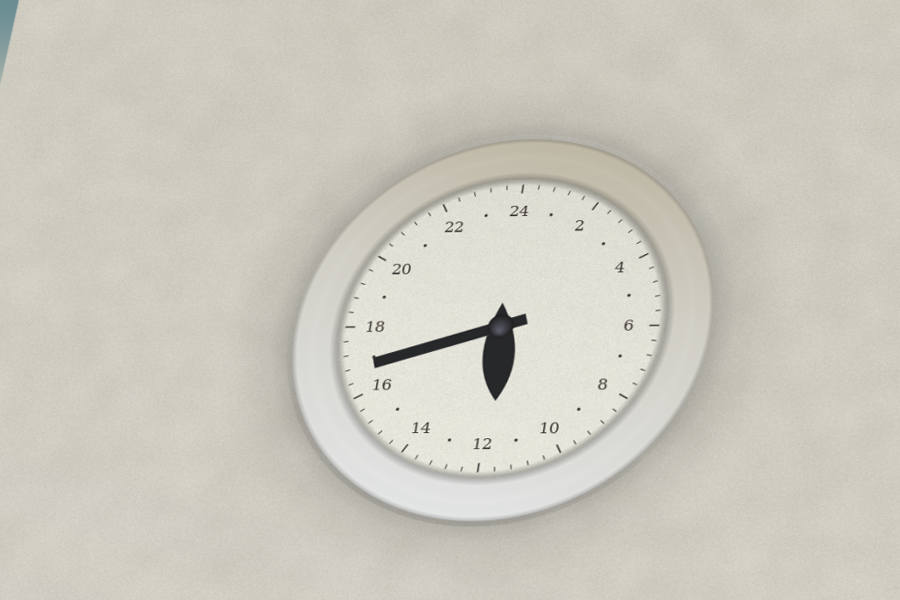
T11:42
